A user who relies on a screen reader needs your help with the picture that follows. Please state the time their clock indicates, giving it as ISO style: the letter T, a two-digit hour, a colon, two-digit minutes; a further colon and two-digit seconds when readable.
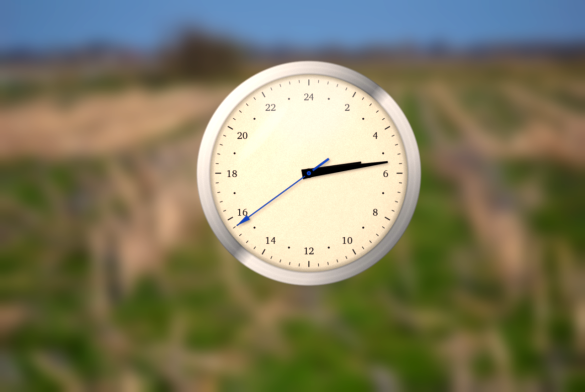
T05:13:39
